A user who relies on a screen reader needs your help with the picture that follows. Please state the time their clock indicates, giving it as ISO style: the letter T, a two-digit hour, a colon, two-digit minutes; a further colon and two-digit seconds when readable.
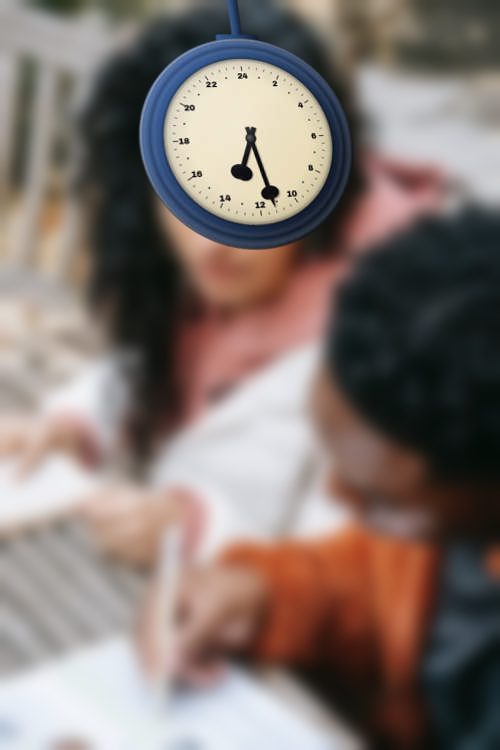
T13:28
